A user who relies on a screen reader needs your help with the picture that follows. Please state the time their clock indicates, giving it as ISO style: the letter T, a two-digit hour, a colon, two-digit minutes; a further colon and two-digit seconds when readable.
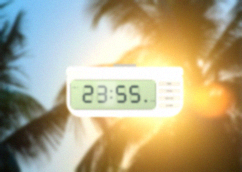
T23:55
